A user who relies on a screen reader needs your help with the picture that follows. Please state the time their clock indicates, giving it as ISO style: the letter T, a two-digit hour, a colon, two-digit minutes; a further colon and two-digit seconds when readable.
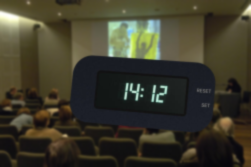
T14:12
